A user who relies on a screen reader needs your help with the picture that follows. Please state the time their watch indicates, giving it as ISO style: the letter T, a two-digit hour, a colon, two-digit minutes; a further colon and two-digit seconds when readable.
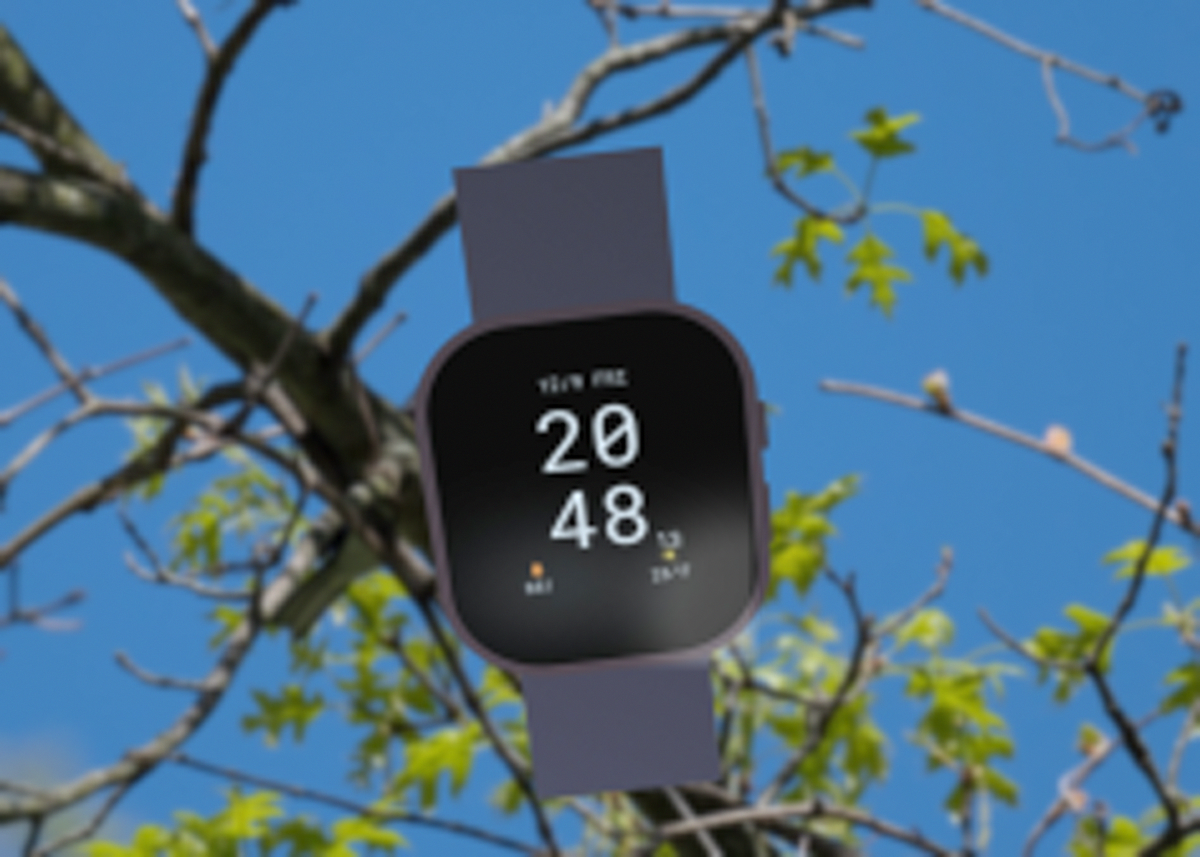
T20:48
